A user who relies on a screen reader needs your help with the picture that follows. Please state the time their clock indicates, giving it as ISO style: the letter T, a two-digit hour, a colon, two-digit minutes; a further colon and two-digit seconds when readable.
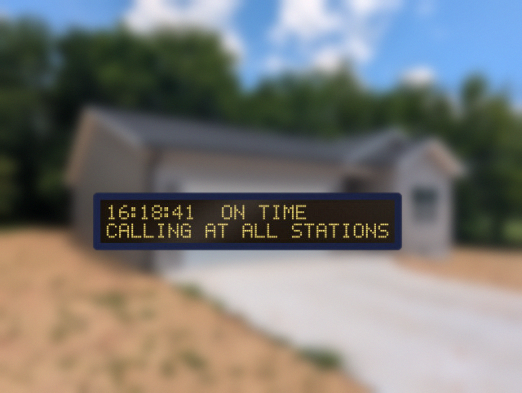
T16:18:41
